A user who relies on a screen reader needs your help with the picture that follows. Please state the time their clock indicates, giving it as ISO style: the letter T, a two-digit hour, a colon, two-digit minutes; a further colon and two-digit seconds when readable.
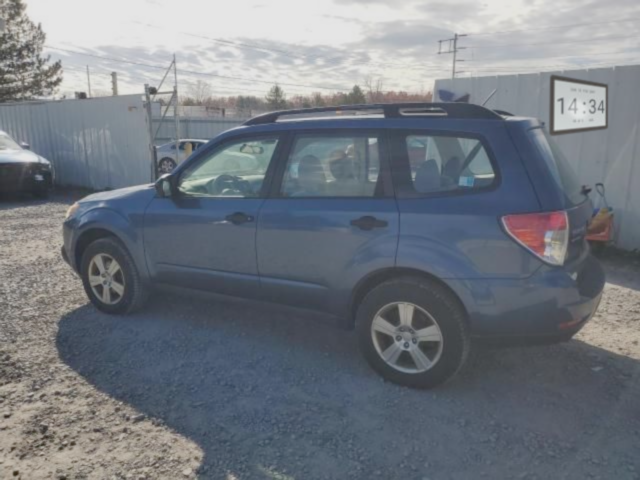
T14:34
